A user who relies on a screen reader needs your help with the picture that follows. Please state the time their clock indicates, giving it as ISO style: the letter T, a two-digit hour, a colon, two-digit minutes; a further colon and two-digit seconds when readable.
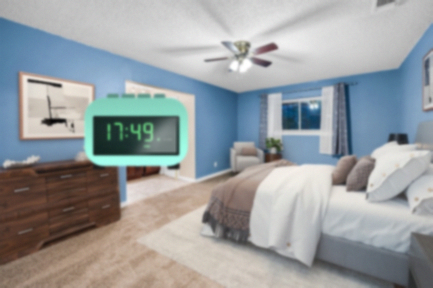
T17:49
